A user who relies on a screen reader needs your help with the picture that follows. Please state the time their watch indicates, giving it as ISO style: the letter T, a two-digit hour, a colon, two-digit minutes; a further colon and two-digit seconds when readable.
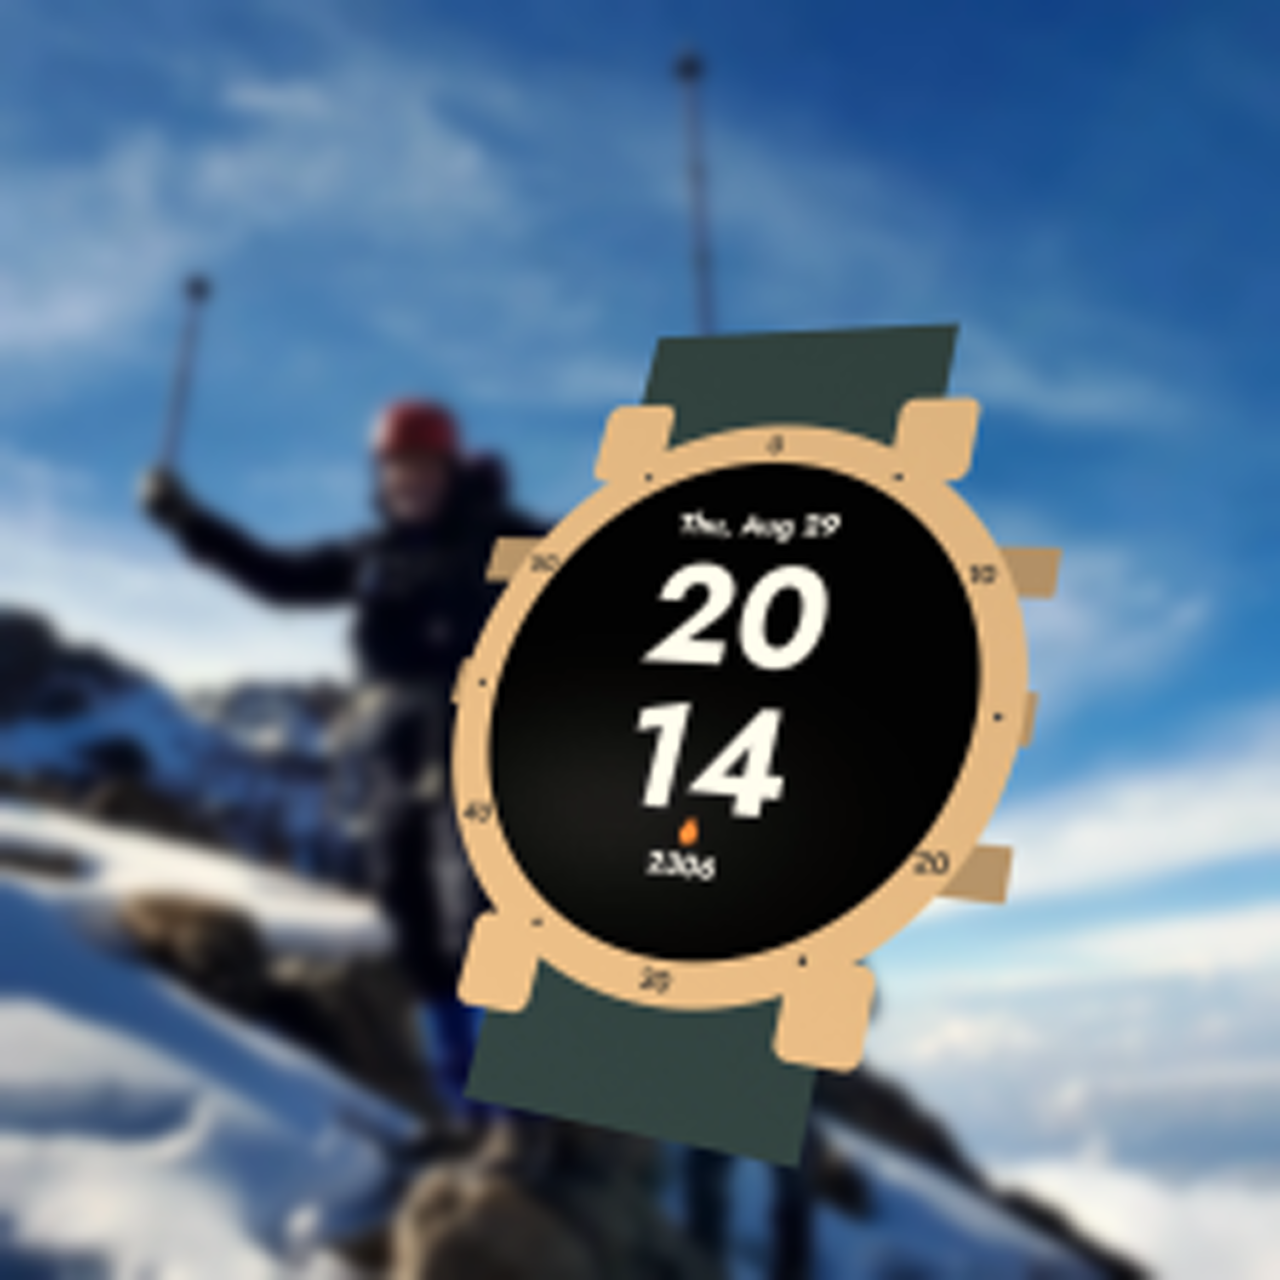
T20:14
